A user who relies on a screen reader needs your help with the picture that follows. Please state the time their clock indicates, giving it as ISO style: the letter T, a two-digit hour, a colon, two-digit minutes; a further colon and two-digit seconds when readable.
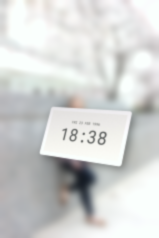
T18:38
